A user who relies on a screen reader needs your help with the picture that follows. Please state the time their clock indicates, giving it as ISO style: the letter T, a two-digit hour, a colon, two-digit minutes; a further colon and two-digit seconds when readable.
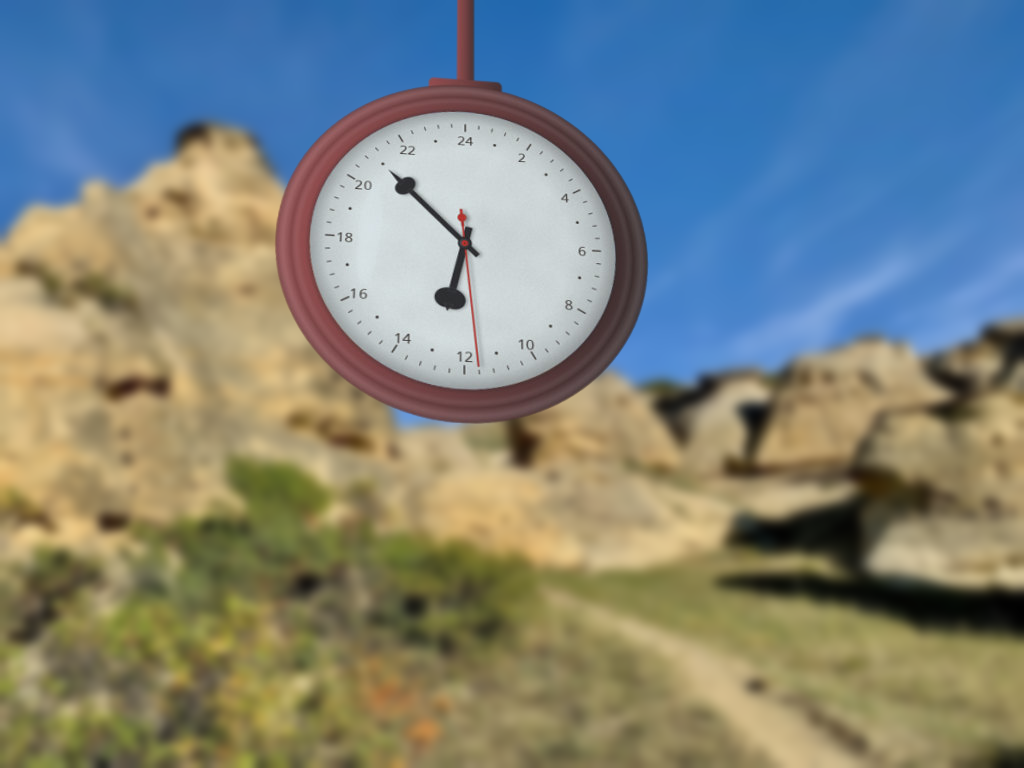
T12:52:29
